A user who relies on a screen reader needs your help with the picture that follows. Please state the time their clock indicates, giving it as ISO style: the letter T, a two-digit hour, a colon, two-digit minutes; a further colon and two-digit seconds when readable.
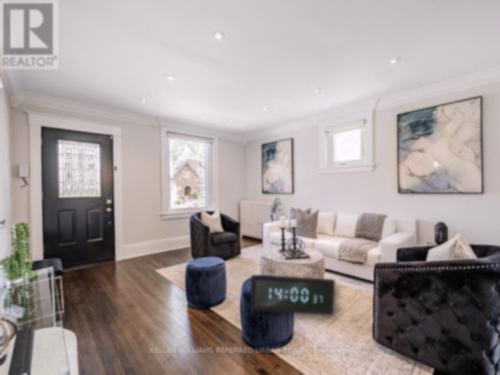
T14:00
